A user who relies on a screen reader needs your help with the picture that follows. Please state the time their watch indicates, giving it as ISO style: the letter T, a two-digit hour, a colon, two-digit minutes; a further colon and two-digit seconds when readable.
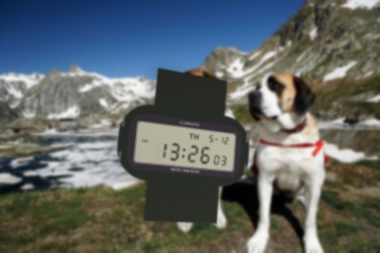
T13:26:03
